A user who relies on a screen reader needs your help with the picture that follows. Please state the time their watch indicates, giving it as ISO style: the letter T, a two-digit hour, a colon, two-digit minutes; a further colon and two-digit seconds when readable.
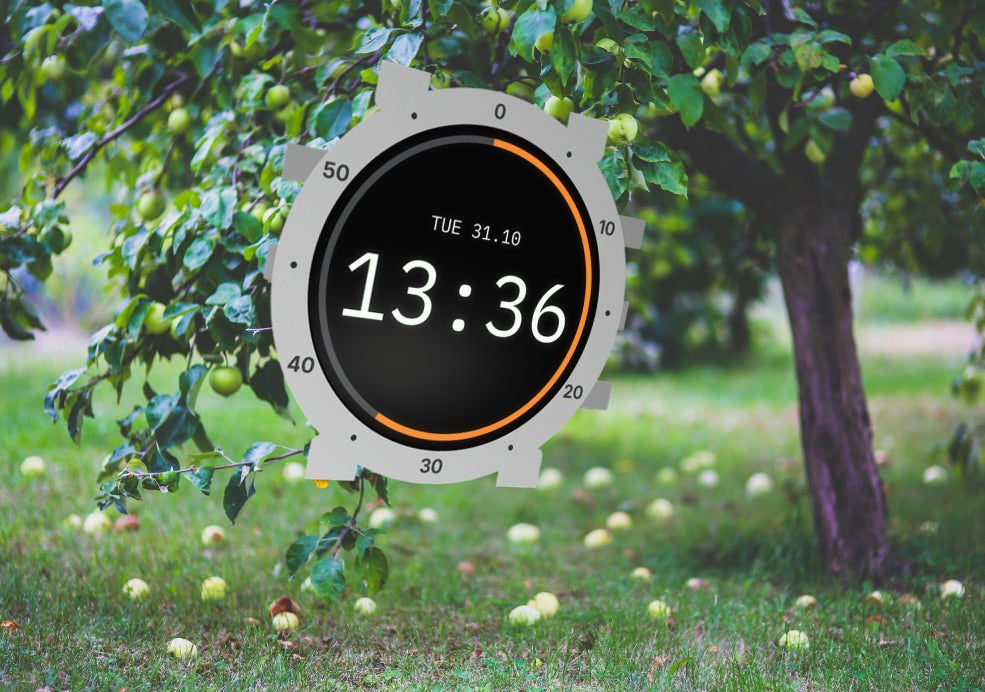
T13:36
